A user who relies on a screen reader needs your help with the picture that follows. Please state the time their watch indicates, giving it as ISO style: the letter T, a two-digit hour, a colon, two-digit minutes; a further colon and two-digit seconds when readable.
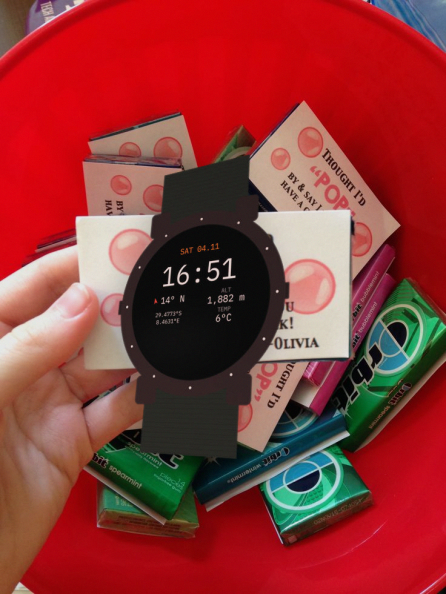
T16:51
